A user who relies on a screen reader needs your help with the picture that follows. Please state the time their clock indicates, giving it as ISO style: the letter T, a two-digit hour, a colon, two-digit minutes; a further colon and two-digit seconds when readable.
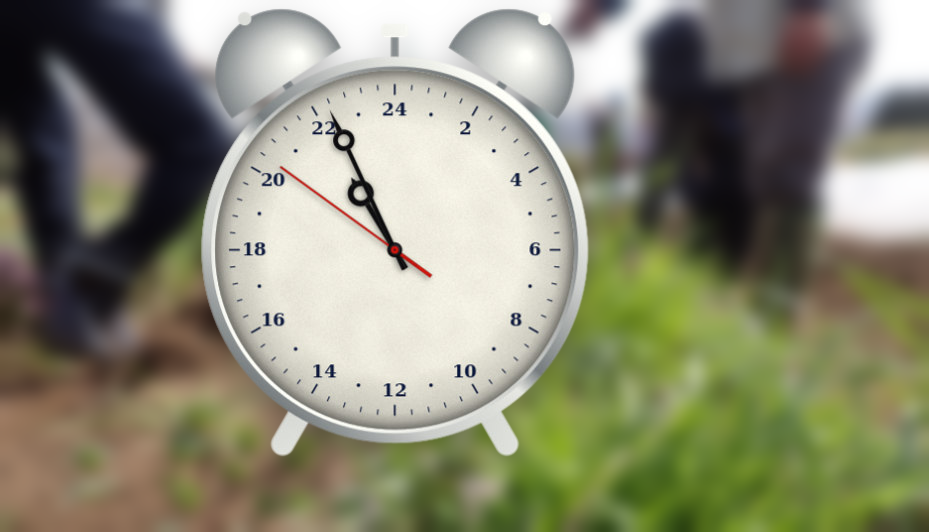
T21:55:51
